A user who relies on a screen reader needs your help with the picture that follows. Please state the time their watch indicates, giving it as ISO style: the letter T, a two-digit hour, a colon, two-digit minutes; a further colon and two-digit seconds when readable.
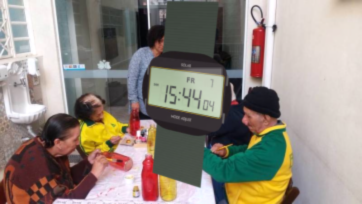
T15:44
